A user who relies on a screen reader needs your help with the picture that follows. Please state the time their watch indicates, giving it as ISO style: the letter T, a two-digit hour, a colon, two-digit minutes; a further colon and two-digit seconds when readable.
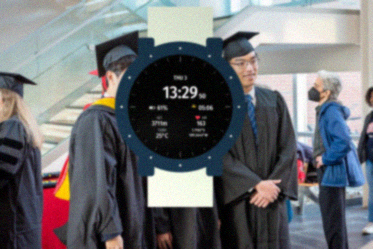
T13:29
